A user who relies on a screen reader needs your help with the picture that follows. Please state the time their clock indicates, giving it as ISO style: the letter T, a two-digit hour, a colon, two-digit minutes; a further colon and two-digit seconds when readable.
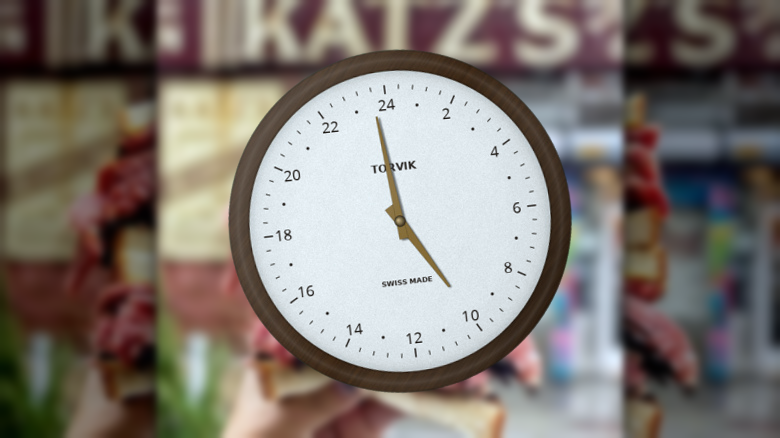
T09:59
